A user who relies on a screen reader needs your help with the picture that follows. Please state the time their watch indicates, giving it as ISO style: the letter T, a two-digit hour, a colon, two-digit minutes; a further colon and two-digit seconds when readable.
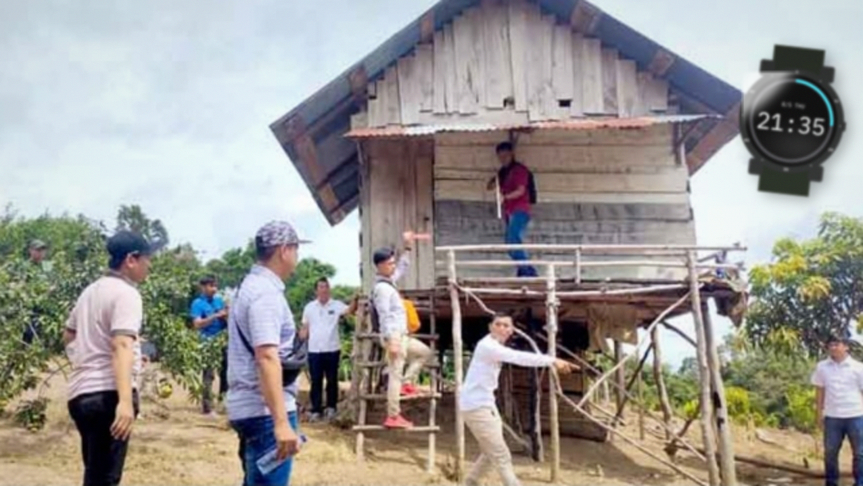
T21:35
